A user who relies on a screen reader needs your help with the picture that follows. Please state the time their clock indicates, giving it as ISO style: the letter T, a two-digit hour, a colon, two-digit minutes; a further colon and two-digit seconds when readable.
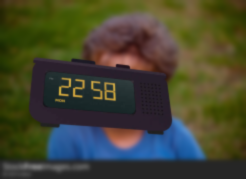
T22:58
